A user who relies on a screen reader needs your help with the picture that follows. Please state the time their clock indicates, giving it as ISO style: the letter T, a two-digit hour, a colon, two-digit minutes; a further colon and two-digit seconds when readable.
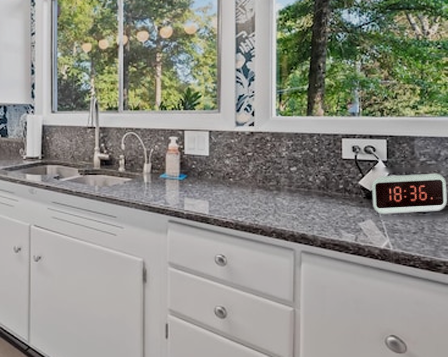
T18:36
